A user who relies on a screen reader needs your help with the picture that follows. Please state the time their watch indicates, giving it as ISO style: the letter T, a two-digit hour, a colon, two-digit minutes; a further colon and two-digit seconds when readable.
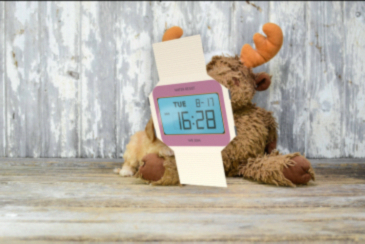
T16:28
